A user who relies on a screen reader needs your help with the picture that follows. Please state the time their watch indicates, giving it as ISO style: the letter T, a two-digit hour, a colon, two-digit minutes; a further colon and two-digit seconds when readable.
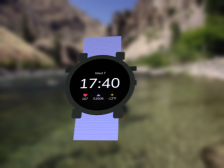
T17:40
